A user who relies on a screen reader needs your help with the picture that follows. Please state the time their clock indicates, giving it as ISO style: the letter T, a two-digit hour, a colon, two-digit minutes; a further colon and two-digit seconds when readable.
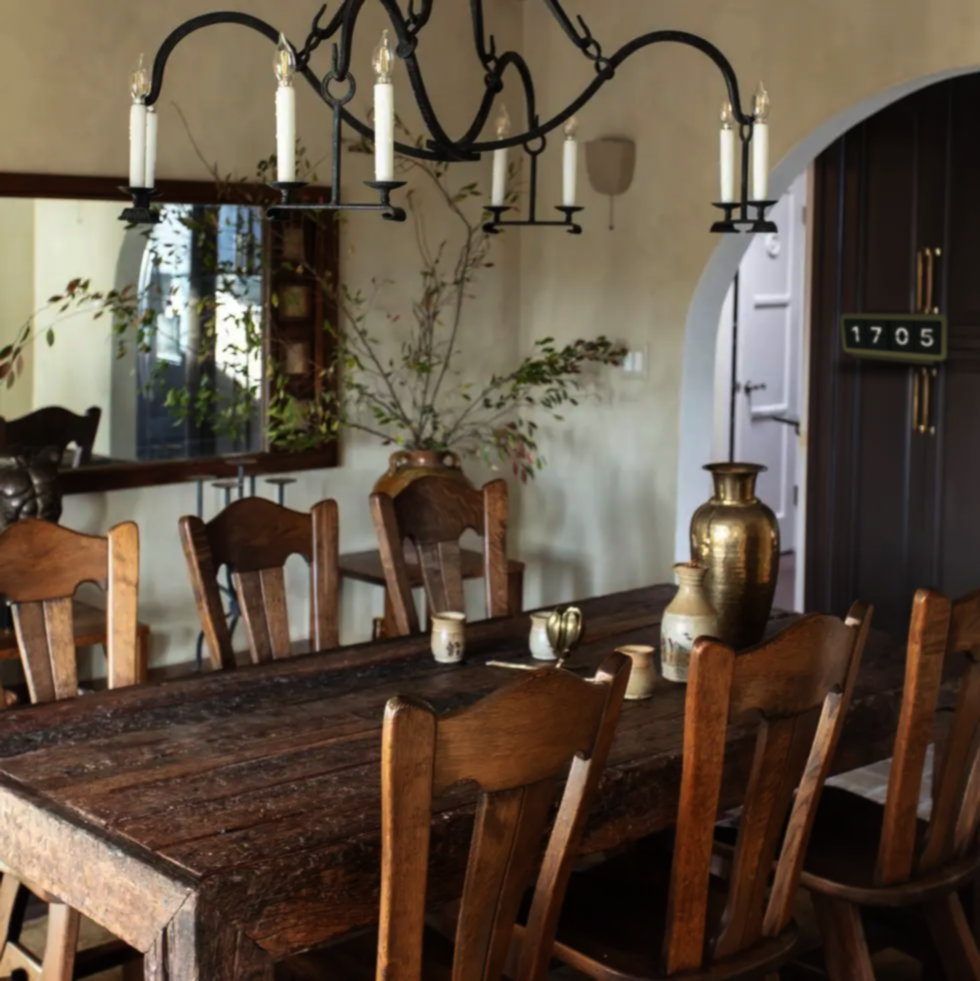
T17:05
